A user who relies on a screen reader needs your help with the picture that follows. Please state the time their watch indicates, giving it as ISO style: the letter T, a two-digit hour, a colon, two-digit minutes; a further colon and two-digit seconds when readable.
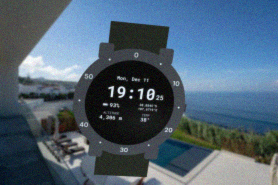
T19:10
